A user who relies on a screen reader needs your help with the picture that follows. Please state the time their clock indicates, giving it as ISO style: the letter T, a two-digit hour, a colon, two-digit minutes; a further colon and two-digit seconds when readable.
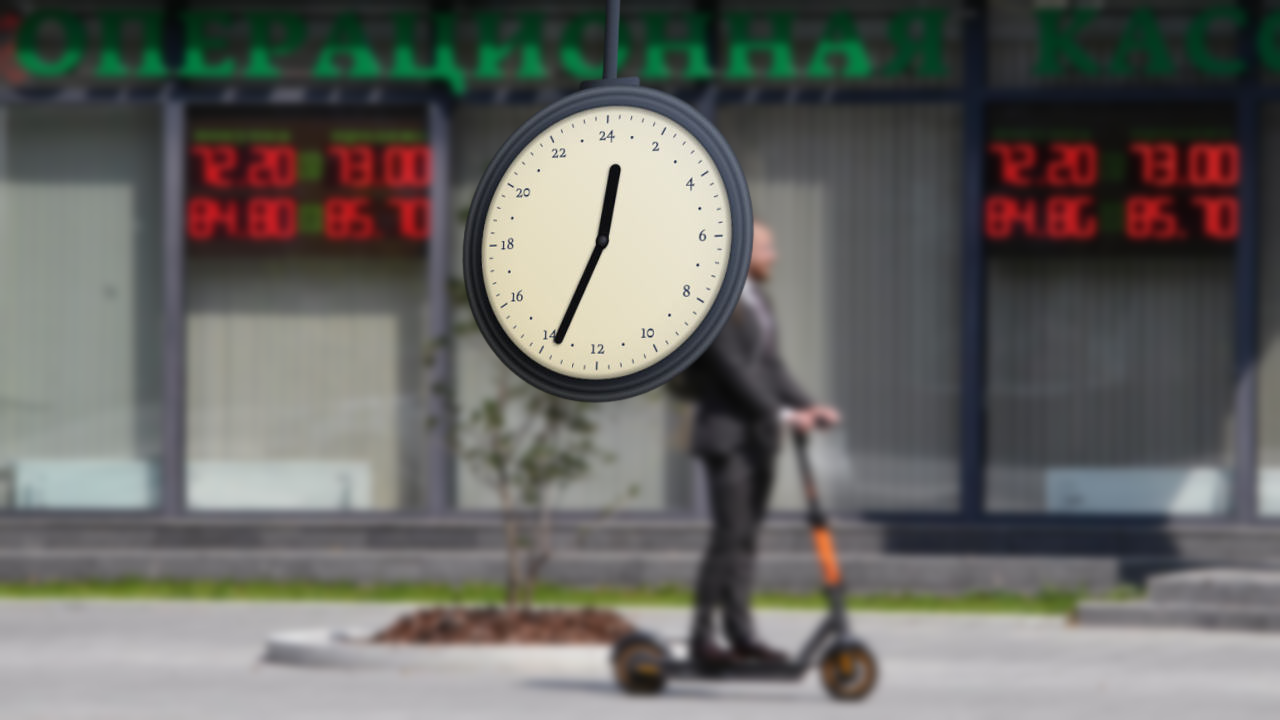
T00:34
